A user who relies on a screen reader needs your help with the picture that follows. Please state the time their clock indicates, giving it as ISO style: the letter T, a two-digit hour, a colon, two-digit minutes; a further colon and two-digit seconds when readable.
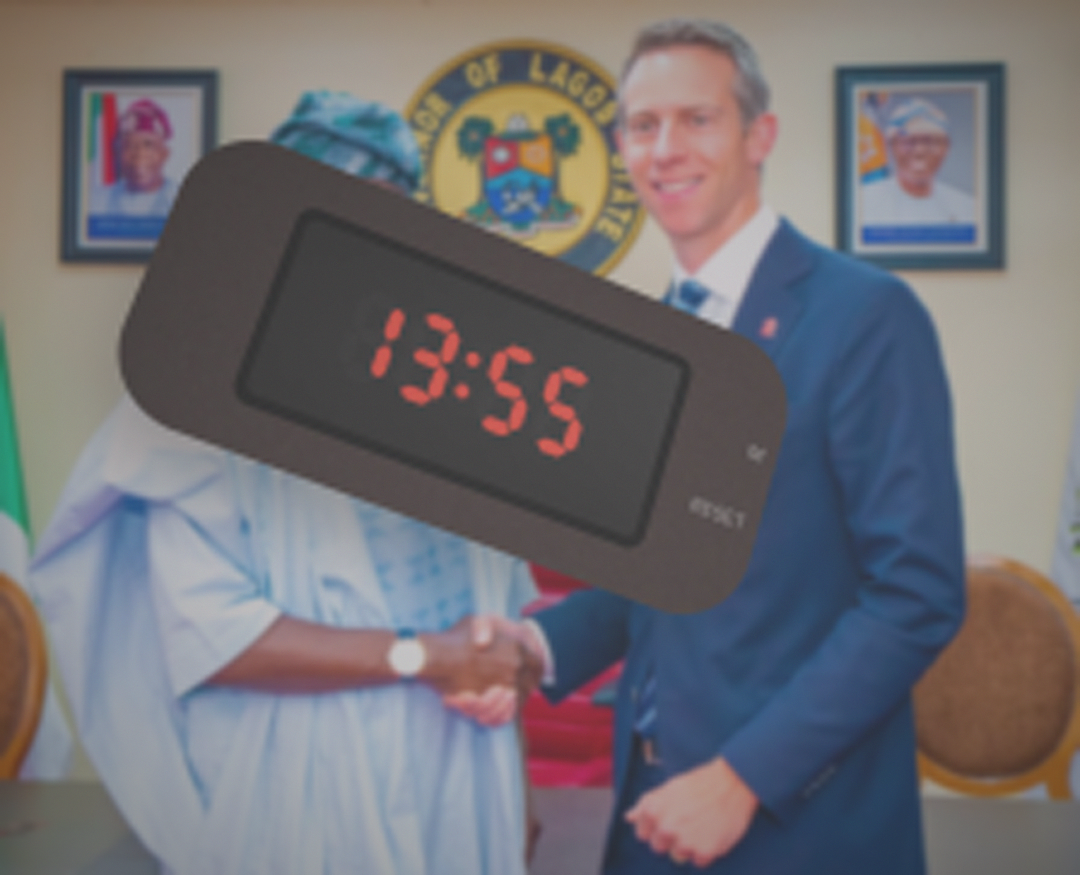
T13:55
